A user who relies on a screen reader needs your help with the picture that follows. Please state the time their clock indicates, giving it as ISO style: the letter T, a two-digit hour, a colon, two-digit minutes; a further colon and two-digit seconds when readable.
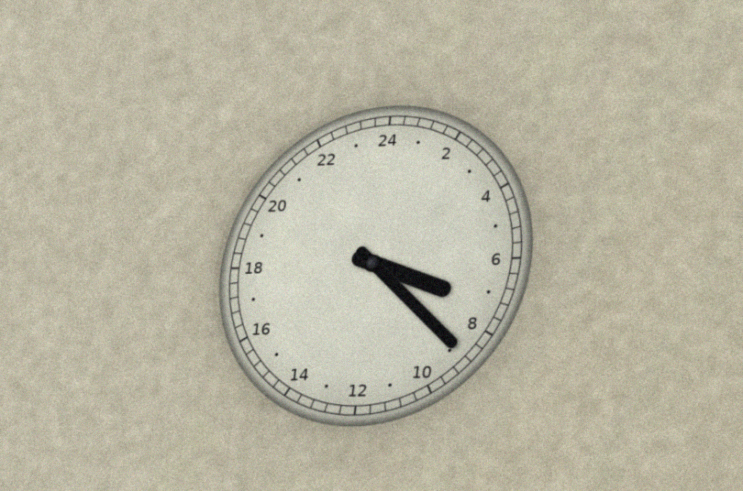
T07:22
